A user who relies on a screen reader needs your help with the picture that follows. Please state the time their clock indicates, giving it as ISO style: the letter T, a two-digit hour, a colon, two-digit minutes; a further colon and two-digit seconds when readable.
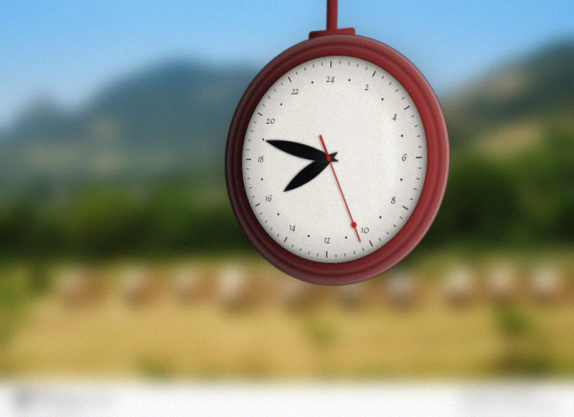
T15:47:26
